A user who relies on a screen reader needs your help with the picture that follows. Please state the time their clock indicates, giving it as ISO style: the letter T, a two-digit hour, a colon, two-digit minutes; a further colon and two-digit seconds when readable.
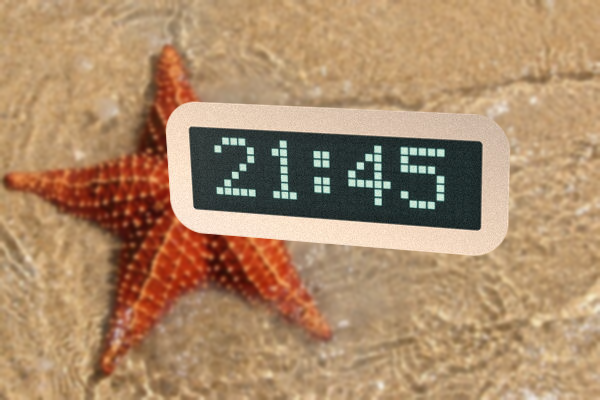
T21:45
